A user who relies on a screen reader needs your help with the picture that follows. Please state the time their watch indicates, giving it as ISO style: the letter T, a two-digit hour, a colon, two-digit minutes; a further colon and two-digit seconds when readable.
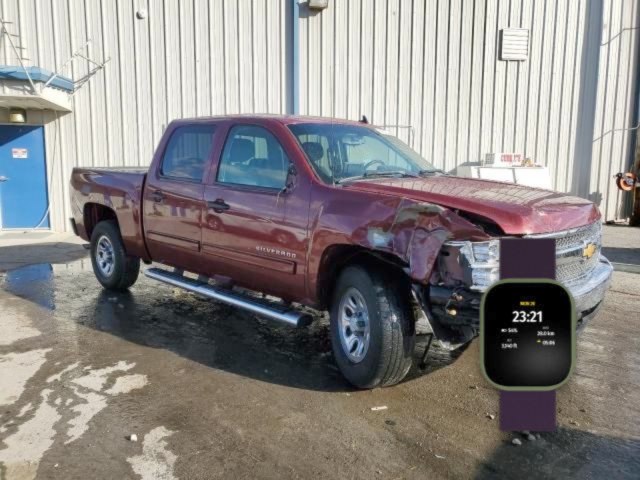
T23:21
